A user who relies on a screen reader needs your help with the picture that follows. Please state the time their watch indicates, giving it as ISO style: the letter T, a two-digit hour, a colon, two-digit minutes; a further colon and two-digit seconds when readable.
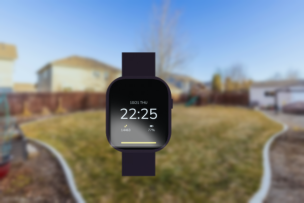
T22:25
